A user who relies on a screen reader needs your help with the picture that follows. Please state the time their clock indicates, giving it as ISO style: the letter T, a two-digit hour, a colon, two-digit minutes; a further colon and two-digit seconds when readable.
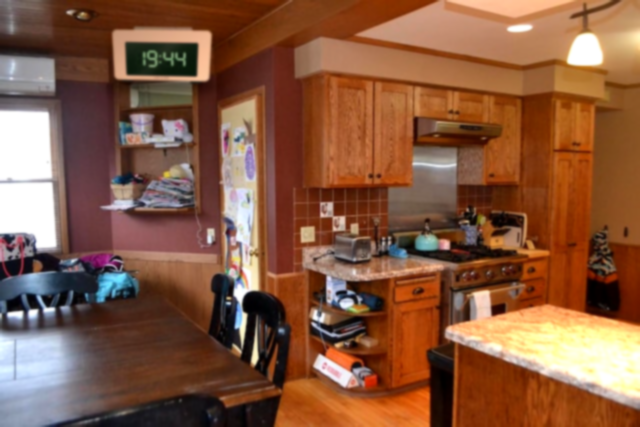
T19:44
